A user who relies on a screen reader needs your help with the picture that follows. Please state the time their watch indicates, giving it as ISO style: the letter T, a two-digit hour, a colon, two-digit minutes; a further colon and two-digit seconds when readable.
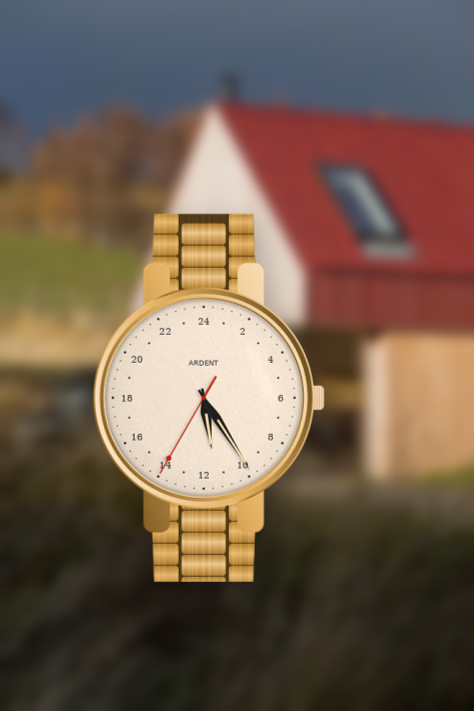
T11:24:35
